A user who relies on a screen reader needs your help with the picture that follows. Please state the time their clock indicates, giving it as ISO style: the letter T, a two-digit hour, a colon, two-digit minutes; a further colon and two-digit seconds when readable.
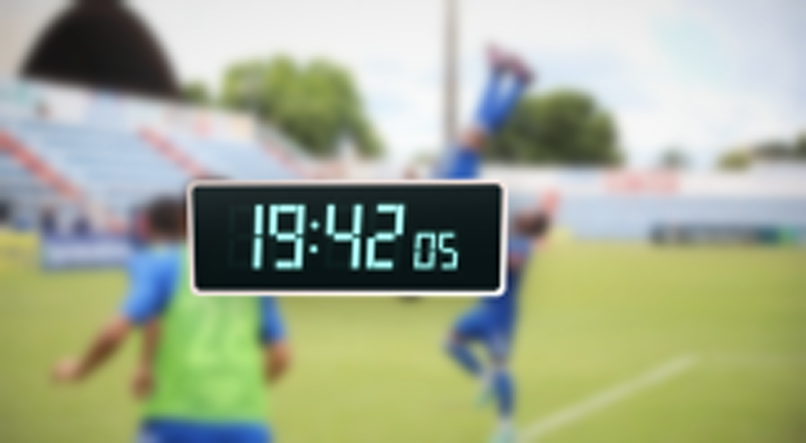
T19:42:05
